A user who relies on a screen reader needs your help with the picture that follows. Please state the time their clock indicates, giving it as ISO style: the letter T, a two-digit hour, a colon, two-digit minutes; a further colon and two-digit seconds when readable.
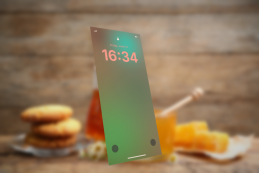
T16:34
